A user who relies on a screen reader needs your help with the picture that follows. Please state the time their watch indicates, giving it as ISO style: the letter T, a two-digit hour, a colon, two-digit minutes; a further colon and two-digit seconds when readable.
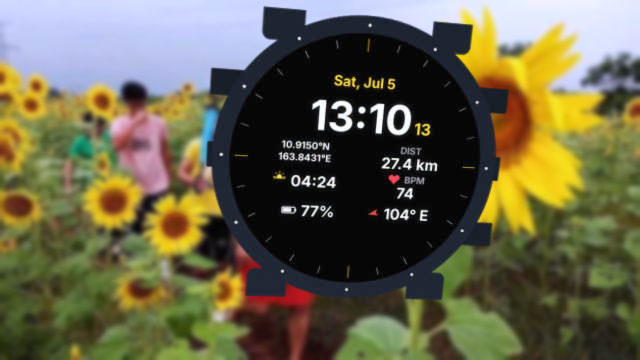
T13:10:13
